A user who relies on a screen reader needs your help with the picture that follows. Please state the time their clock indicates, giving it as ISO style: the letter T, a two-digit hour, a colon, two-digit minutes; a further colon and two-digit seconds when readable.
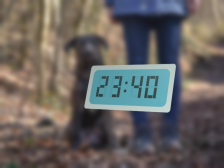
T23:40
